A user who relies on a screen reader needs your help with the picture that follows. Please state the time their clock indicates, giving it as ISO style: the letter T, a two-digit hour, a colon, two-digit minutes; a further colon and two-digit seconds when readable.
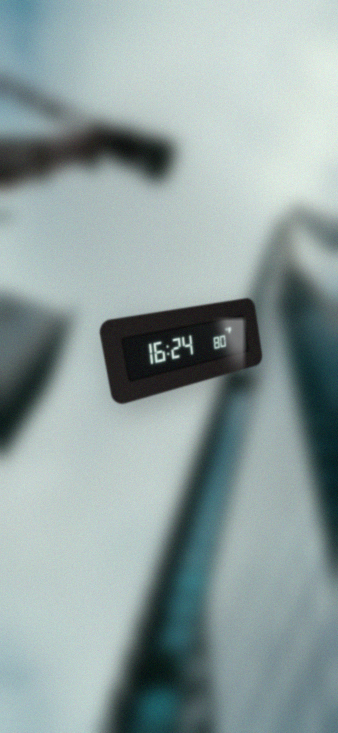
T16:24
